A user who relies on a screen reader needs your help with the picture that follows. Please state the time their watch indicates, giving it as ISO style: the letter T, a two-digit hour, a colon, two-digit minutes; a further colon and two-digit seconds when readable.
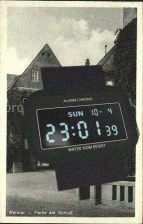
T23:01:39
